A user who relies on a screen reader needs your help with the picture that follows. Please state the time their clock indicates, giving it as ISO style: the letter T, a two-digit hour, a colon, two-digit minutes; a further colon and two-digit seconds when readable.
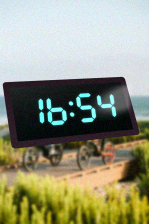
T16:54
